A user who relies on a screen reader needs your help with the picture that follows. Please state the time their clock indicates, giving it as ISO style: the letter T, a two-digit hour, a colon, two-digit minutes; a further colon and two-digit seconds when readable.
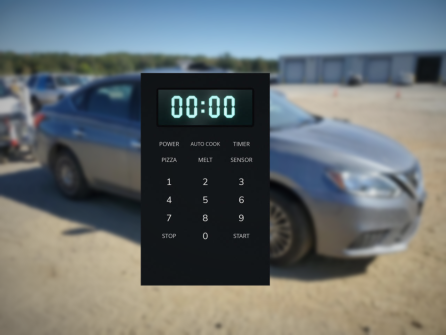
T00:00
